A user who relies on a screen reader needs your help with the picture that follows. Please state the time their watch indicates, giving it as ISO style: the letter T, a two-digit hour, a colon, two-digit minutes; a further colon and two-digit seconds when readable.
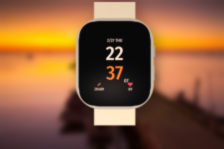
T22:37
